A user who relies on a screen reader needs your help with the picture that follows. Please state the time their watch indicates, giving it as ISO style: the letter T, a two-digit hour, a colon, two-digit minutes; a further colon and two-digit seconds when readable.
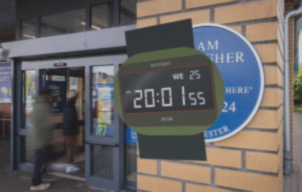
T20:01:55
